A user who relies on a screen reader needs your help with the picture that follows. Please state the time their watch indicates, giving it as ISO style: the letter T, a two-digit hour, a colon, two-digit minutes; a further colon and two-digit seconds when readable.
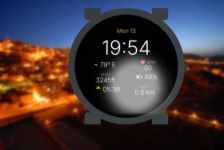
T19:54
